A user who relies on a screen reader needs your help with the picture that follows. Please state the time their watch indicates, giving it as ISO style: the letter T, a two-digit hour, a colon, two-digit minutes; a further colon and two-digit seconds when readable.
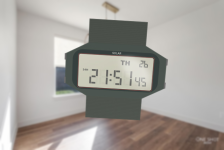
T21:51:45
